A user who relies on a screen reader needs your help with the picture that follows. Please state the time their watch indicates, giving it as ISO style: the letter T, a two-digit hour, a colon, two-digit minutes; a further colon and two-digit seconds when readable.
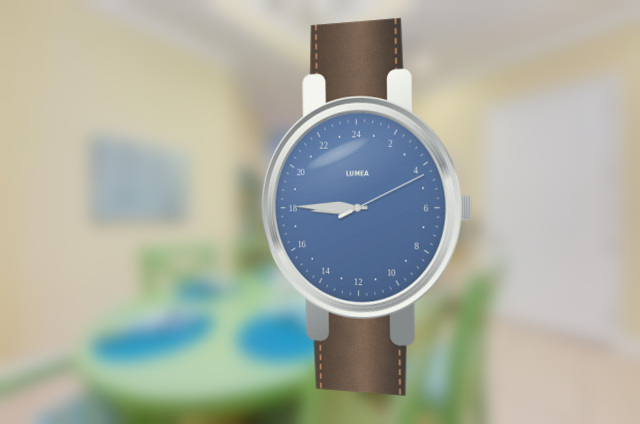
T17:45:11
